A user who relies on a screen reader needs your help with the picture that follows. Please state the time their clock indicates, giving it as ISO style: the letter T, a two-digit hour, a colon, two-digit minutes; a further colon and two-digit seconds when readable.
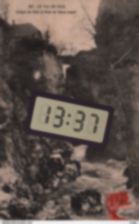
T13:37
